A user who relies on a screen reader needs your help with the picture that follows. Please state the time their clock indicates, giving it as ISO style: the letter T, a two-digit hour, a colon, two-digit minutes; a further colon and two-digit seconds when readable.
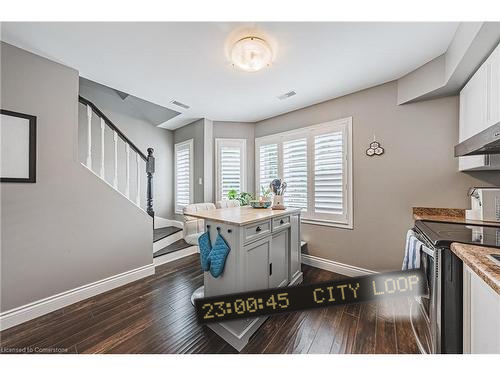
T23:00:45
